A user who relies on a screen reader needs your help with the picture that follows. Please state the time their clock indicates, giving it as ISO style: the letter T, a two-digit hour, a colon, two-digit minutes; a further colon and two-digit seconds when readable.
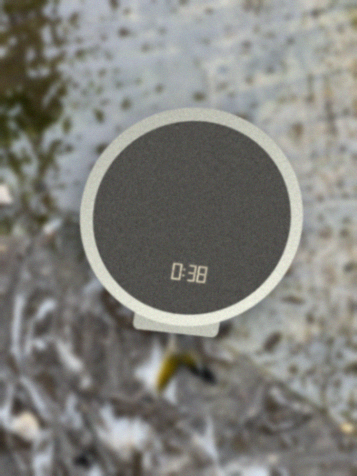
T00:38
